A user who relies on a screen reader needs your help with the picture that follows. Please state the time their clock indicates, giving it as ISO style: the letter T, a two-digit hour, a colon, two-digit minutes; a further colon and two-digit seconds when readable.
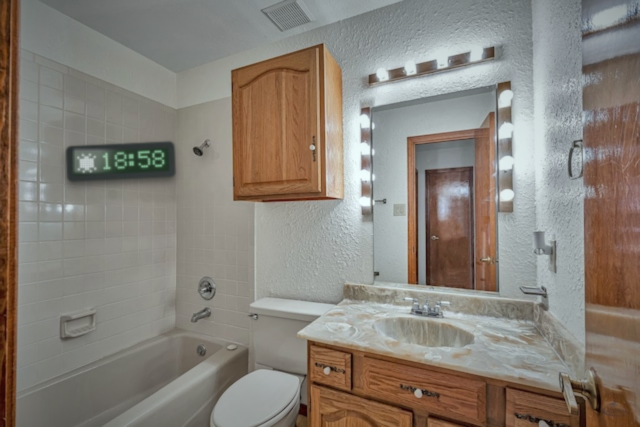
T18:58
